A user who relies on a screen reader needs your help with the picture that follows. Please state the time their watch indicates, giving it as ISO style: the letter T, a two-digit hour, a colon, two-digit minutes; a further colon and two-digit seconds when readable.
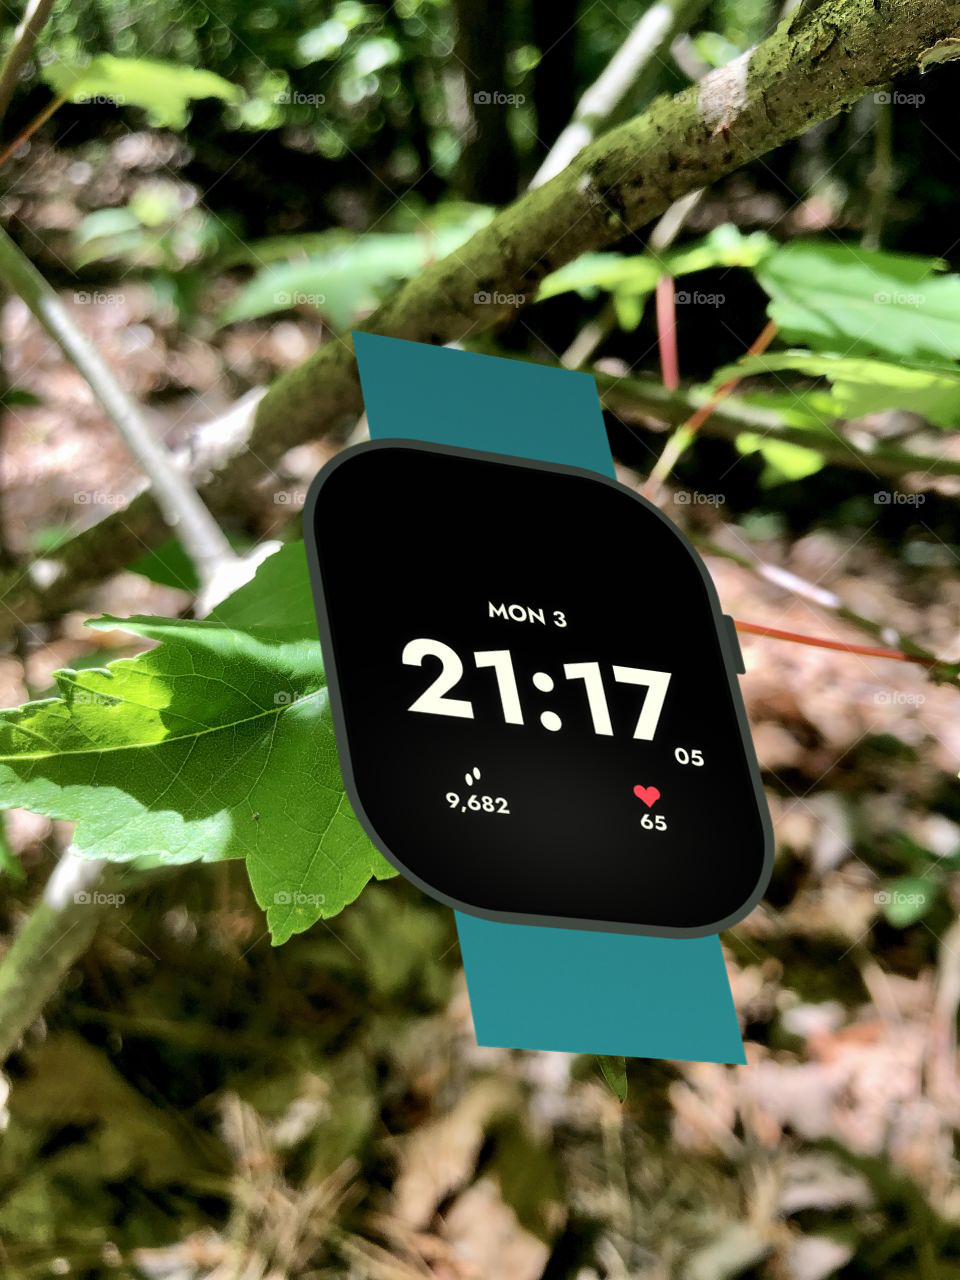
T21:17:05
